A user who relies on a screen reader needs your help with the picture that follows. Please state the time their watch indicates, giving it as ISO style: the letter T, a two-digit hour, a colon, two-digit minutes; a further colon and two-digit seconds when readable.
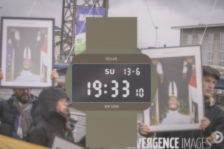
T19:33:10
